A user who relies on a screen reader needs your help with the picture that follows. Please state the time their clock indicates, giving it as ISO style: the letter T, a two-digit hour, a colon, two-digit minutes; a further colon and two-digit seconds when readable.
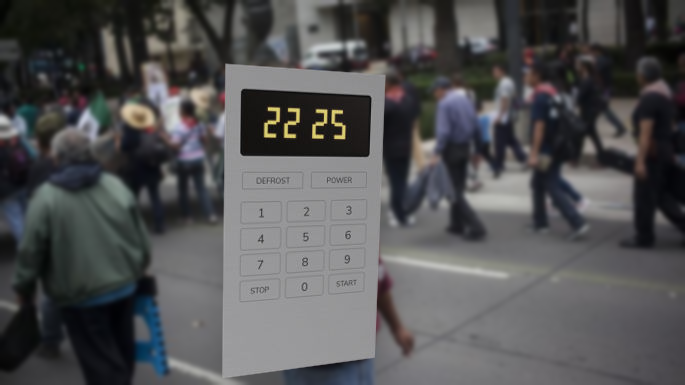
T22:25
